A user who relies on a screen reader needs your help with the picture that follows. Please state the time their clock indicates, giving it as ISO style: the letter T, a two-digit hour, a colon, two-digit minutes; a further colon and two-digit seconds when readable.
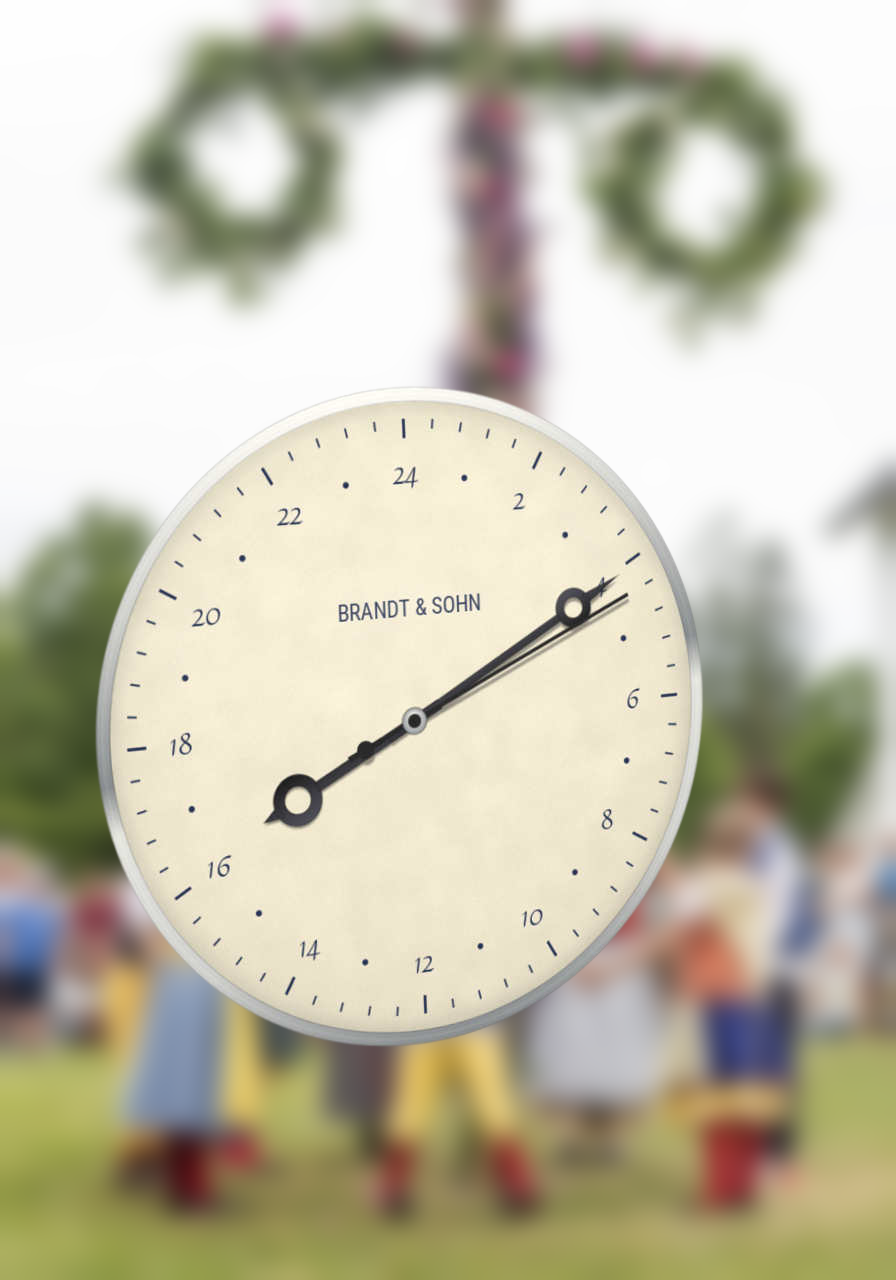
T16:10:11
